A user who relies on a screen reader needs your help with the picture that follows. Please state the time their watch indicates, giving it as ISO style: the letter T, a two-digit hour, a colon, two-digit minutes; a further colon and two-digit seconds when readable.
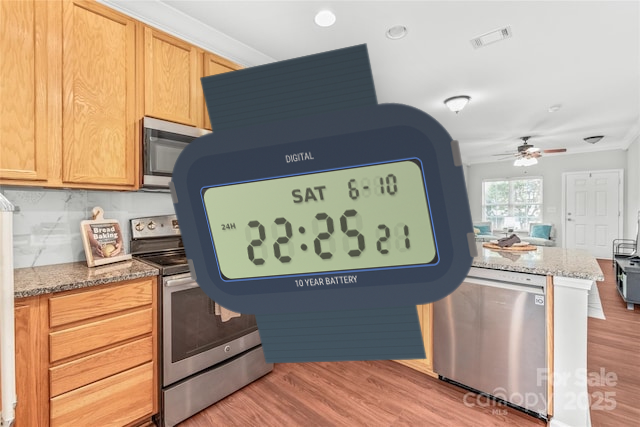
T22:25:21
